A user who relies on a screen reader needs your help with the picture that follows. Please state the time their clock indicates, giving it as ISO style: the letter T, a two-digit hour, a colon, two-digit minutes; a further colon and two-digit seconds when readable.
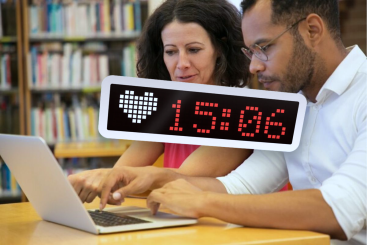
T15:06
